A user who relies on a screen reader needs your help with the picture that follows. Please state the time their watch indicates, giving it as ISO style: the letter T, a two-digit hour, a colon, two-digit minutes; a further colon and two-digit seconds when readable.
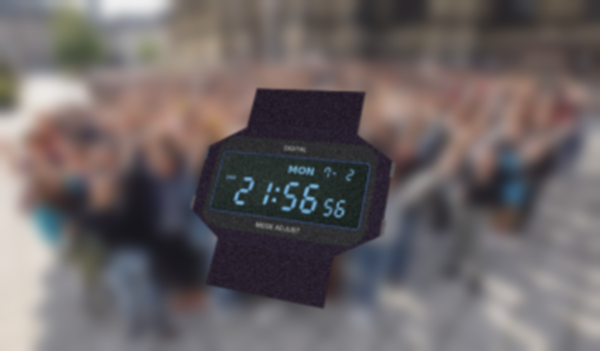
T21:56:56
